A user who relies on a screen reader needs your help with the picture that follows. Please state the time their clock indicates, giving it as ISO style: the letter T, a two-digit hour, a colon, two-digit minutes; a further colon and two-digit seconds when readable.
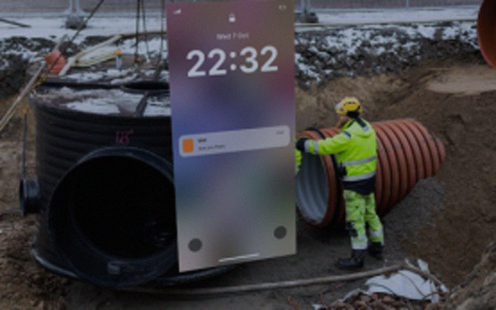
T22:32
